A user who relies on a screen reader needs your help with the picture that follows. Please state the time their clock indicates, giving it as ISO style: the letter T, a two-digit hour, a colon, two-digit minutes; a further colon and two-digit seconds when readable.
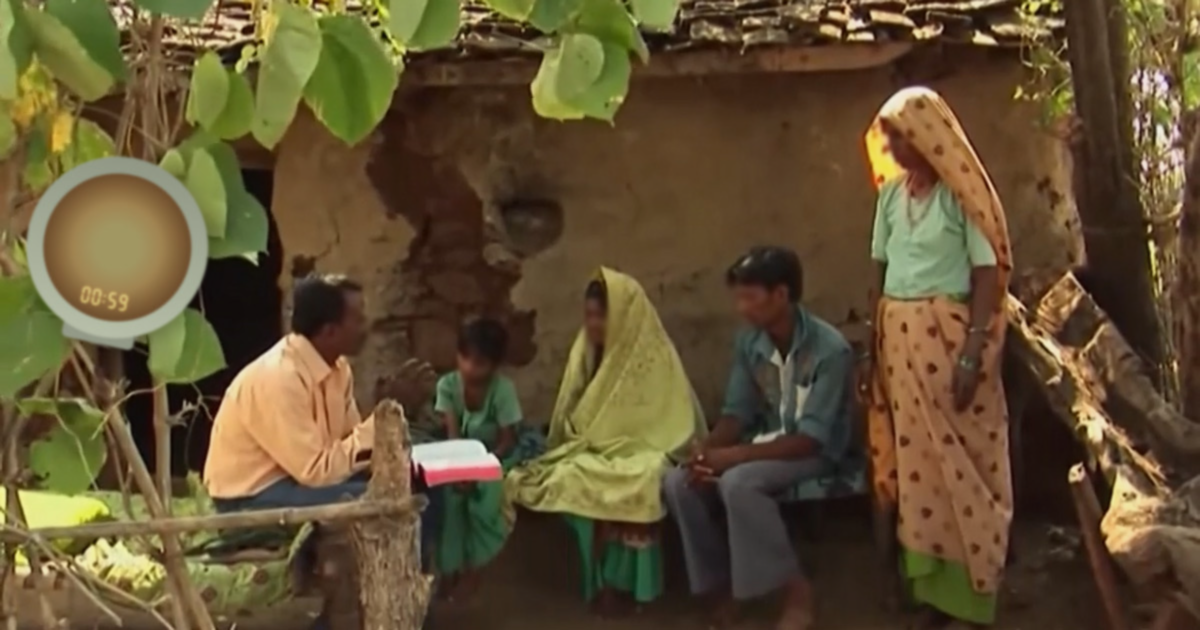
T00:59
